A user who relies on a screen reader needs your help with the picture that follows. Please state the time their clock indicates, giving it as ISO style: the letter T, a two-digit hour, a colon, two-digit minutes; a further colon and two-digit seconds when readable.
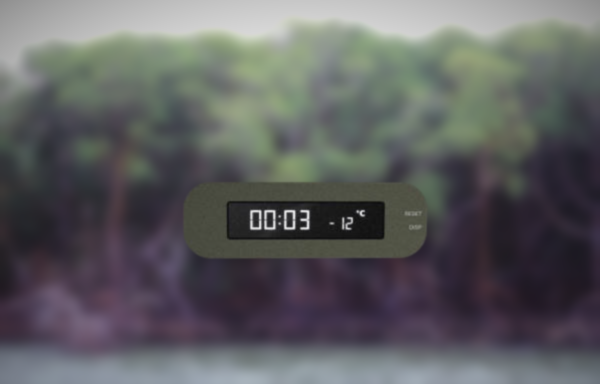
T00:03
